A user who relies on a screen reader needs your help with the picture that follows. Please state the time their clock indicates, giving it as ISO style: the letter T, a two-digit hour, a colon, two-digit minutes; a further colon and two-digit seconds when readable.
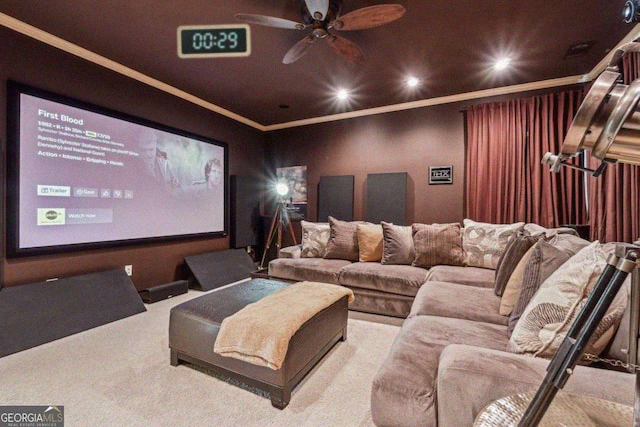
T00:29
